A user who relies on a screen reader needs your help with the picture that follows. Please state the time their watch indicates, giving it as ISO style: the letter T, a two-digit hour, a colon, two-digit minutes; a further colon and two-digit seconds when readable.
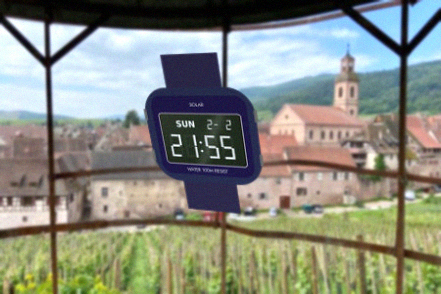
T21:55
